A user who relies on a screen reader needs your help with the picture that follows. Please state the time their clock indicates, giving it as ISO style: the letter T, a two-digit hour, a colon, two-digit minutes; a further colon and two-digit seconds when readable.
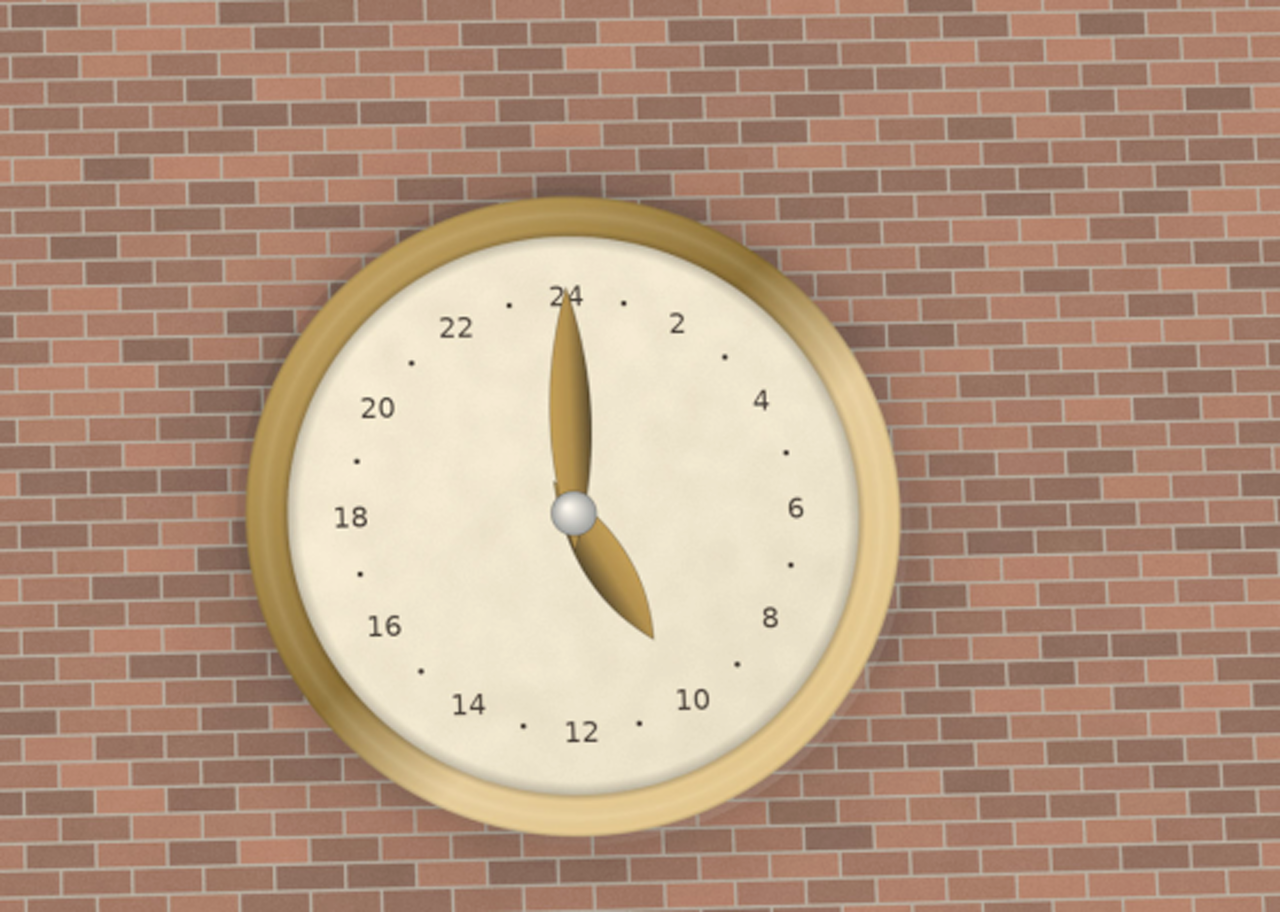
T10:00
